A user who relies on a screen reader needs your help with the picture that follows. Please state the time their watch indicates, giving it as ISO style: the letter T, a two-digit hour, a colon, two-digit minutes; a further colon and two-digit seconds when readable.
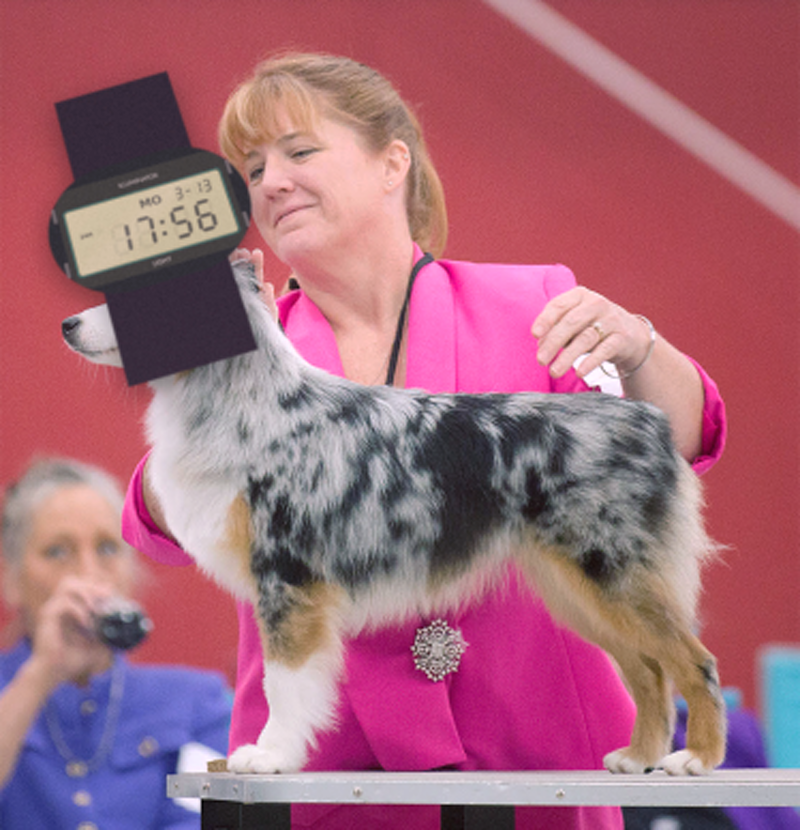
T17:56
